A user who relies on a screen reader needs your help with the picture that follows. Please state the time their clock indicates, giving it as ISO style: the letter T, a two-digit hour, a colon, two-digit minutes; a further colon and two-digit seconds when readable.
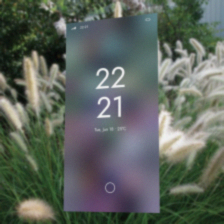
T22:21
